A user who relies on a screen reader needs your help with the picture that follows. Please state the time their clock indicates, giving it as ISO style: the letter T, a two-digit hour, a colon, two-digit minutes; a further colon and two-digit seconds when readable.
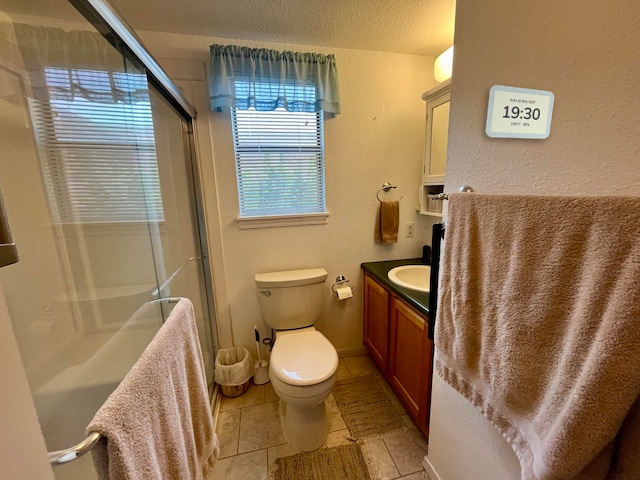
T19:30
